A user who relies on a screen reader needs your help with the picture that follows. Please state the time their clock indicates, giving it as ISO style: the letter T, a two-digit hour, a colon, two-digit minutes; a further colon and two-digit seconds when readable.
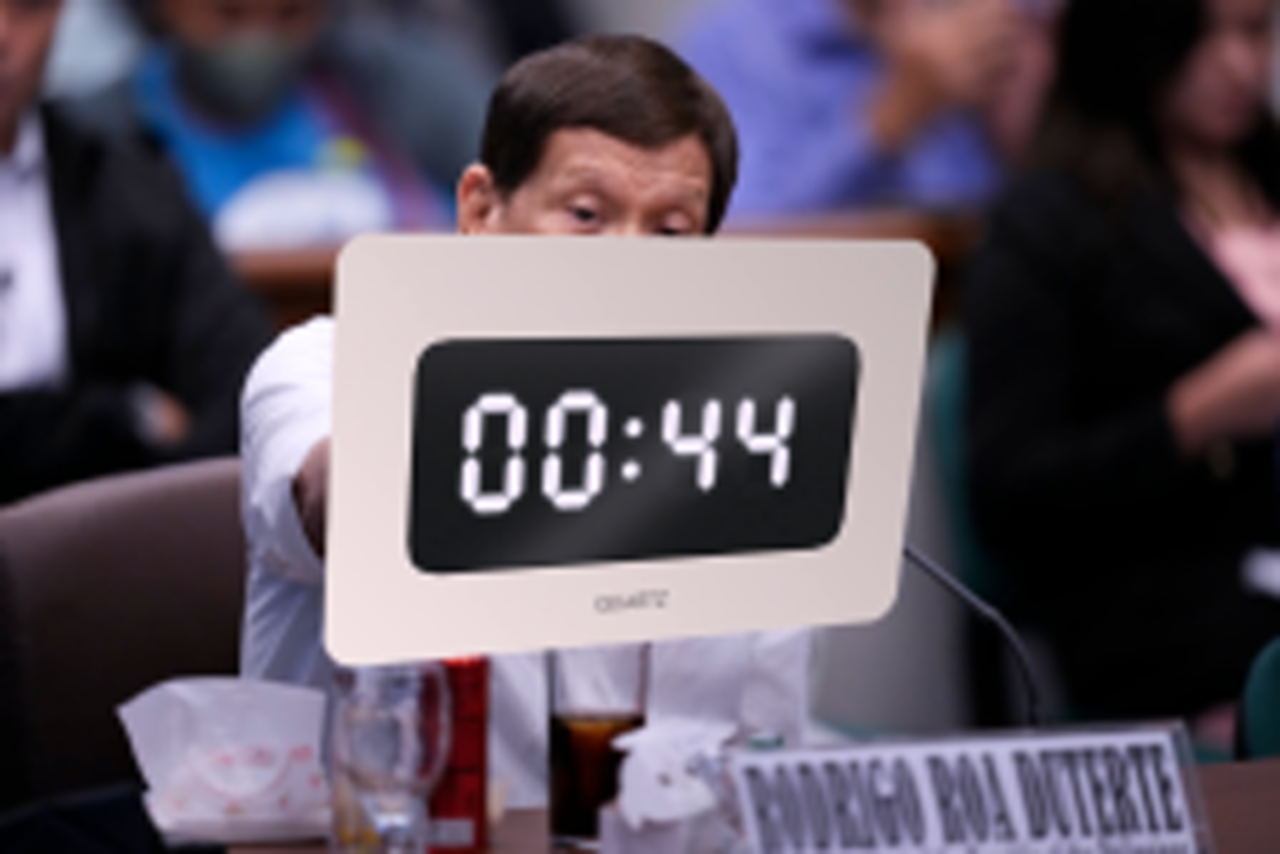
T00:44
